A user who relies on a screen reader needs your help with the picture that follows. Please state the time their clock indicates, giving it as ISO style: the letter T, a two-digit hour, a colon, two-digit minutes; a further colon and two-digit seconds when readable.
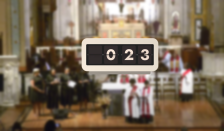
T00:23
